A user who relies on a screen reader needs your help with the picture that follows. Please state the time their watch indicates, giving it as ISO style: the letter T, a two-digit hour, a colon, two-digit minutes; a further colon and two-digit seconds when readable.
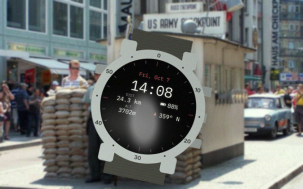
T14:08
